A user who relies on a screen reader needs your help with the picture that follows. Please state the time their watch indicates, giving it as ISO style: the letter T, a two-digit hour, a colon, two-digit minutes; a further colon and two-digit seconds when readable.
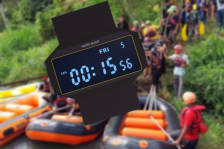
T00:15:56
